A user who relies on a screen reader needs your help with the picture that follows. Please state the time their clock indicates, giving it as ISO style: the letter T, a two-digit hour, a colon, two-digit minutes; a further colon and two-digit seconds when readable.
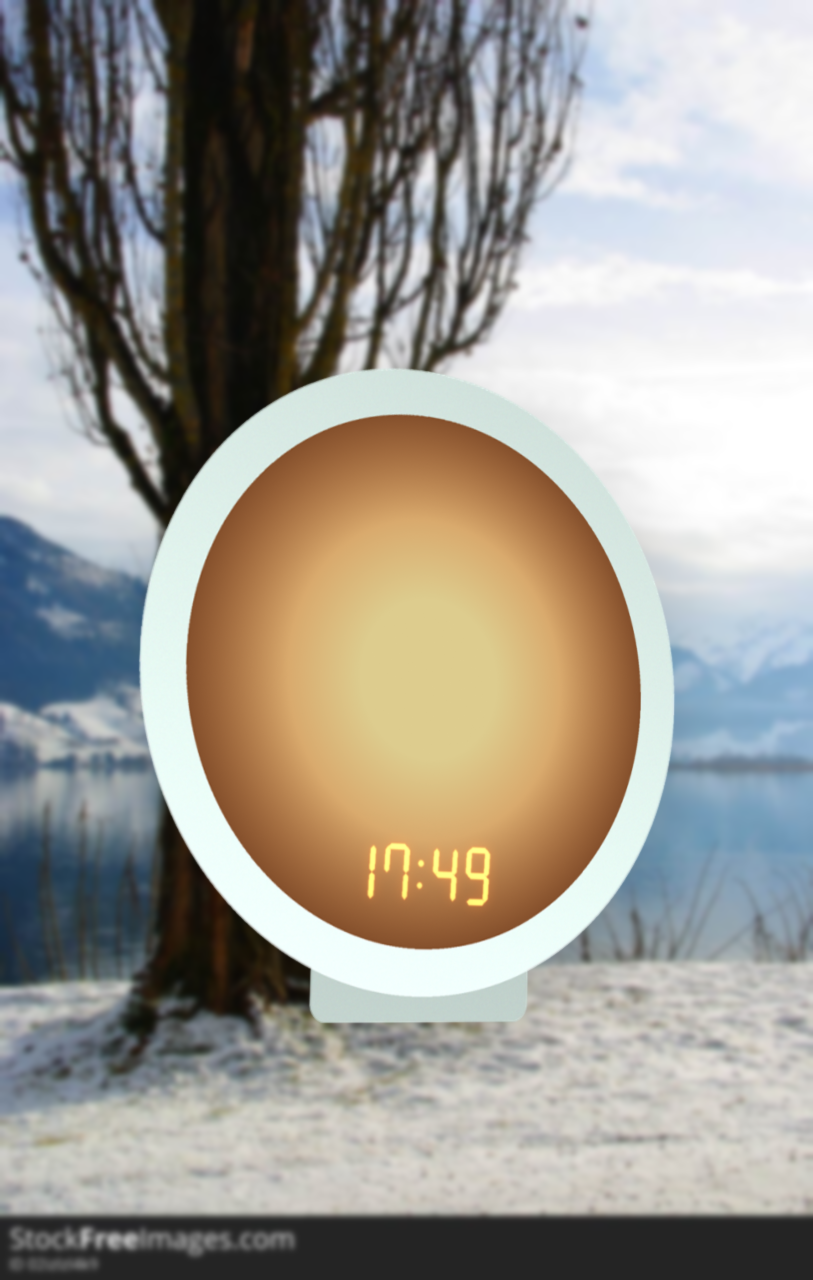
T17:49
